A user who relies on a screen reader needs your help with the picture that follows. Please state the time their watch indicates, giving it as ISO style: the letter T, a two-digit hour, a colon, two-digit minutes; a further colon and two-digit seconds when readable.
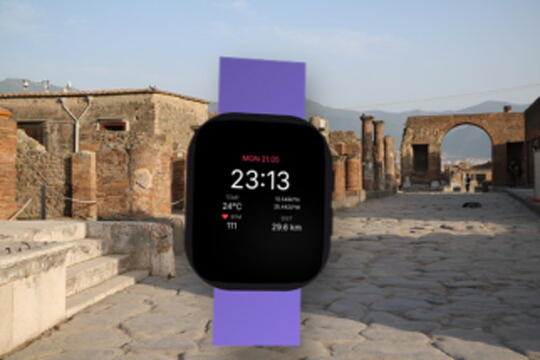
T23:13
